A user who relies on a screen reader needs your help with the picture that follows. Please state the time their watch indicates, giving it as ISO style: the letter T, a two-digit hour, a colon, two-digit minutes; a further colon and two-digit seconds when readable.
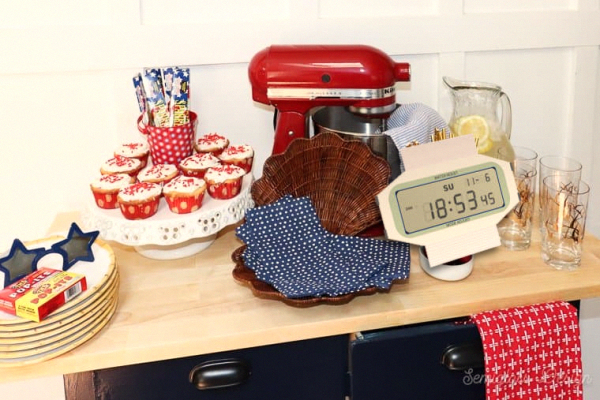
T18:53:45
